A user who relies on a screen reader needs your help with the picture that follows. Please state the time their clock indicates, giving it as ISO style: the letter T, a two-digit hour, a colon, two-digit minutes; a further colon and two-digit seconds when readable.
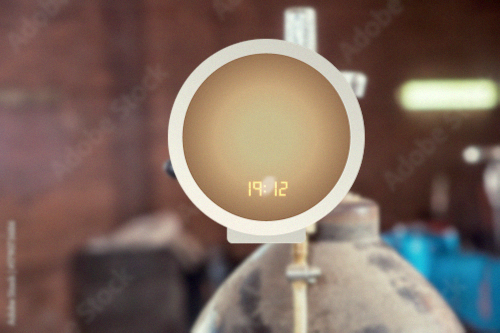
T19:12
